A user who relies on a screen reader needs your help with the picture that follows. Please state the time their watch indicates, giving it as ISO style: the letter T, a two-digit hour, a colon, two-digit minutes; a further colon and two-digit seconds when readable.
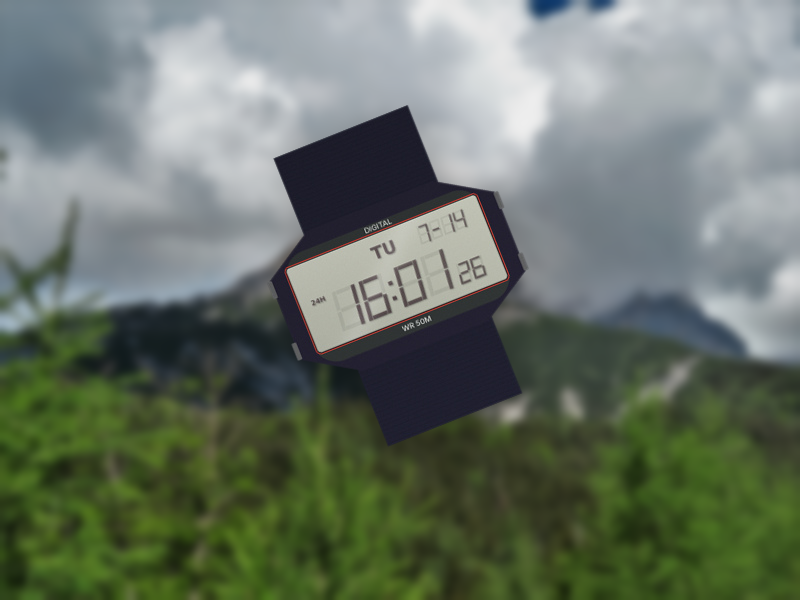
T16:01:26
